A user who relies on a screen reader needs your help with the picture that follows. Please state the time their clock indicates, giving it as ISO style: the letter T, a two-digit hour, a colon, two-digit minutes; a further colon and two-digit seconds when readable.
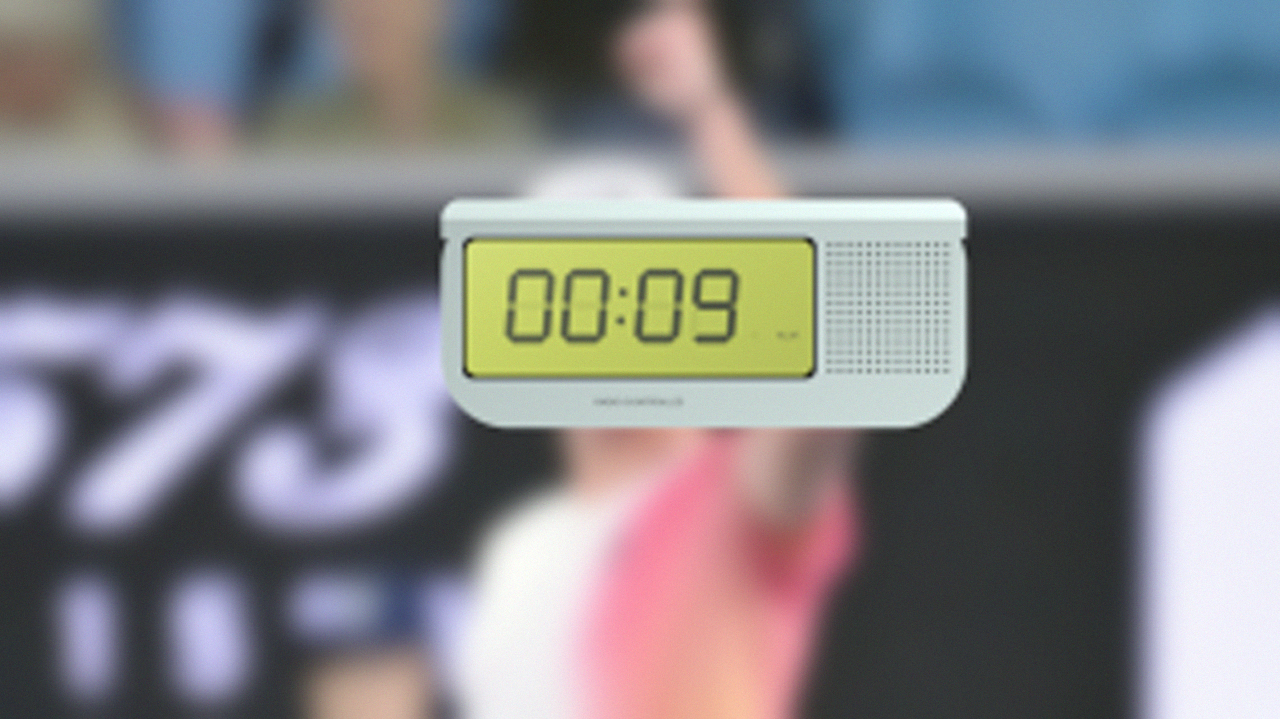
T00:09
